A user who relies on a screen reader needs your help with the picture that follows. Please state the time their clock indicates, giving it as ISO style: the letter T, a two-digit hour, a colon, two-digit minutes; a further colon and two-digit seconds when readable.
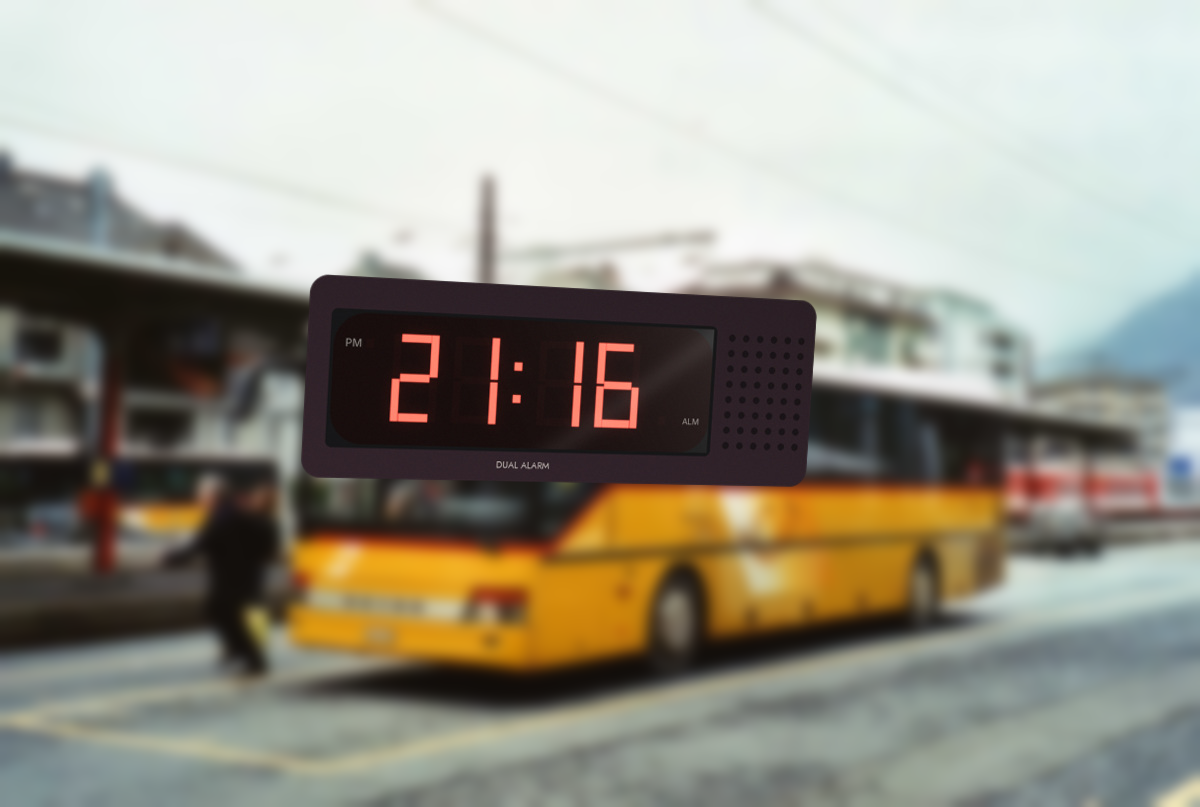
T21:16
